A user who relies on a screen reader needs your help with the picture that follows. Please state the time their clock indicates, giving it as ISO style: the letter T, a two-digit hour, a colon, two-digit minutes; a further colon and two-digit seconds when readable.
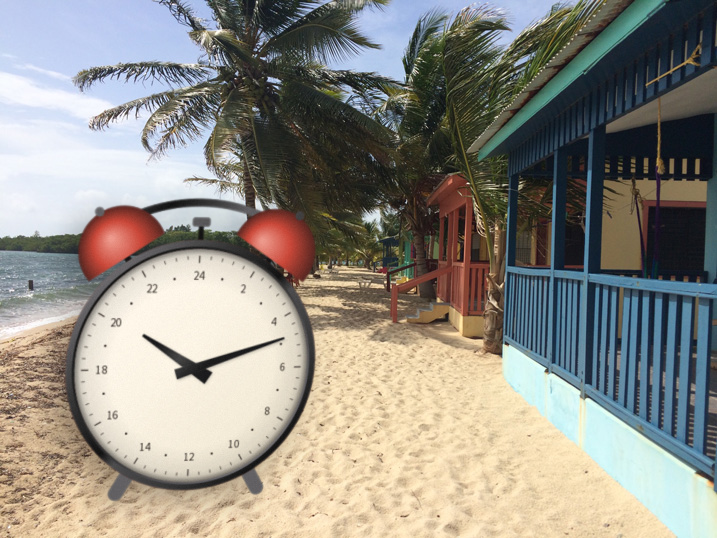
T20:12
